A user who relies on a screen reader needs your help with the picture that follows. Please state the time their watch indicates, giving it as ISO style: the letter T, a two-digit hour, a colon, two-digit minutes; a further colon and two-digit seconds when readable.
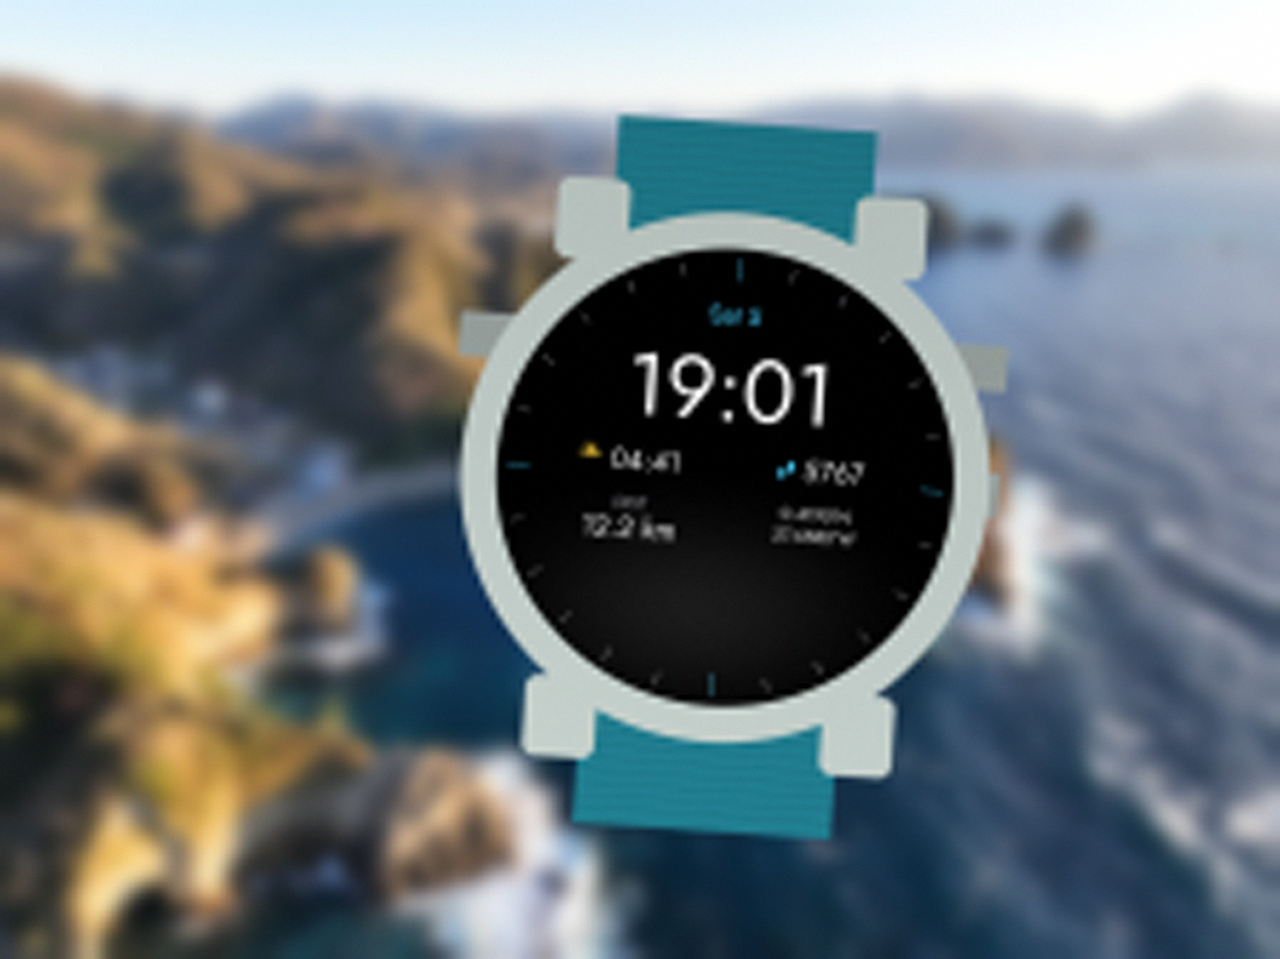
T19:01
